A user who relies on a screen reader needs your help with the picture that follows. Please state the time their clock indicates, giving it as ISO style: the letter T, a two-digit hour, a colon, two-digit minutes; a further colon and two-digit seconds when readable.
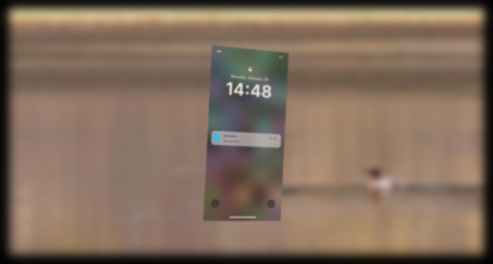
T14:48
